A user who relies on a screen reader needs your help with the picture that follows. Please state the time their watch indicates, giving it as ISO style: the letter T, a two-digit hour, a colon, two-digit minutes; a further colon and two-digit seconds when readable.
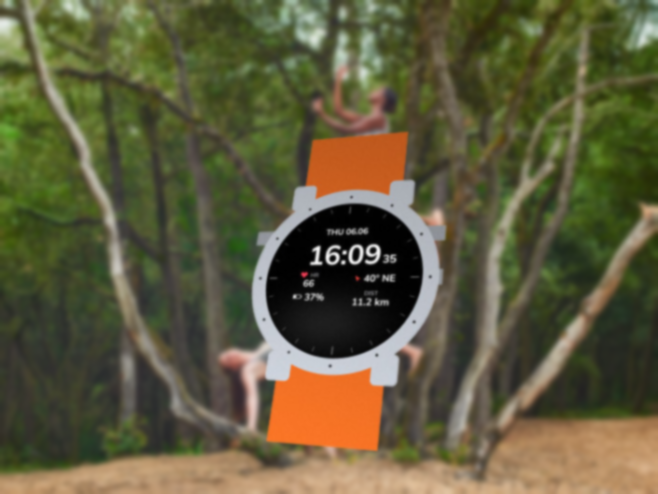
T16:09:35
